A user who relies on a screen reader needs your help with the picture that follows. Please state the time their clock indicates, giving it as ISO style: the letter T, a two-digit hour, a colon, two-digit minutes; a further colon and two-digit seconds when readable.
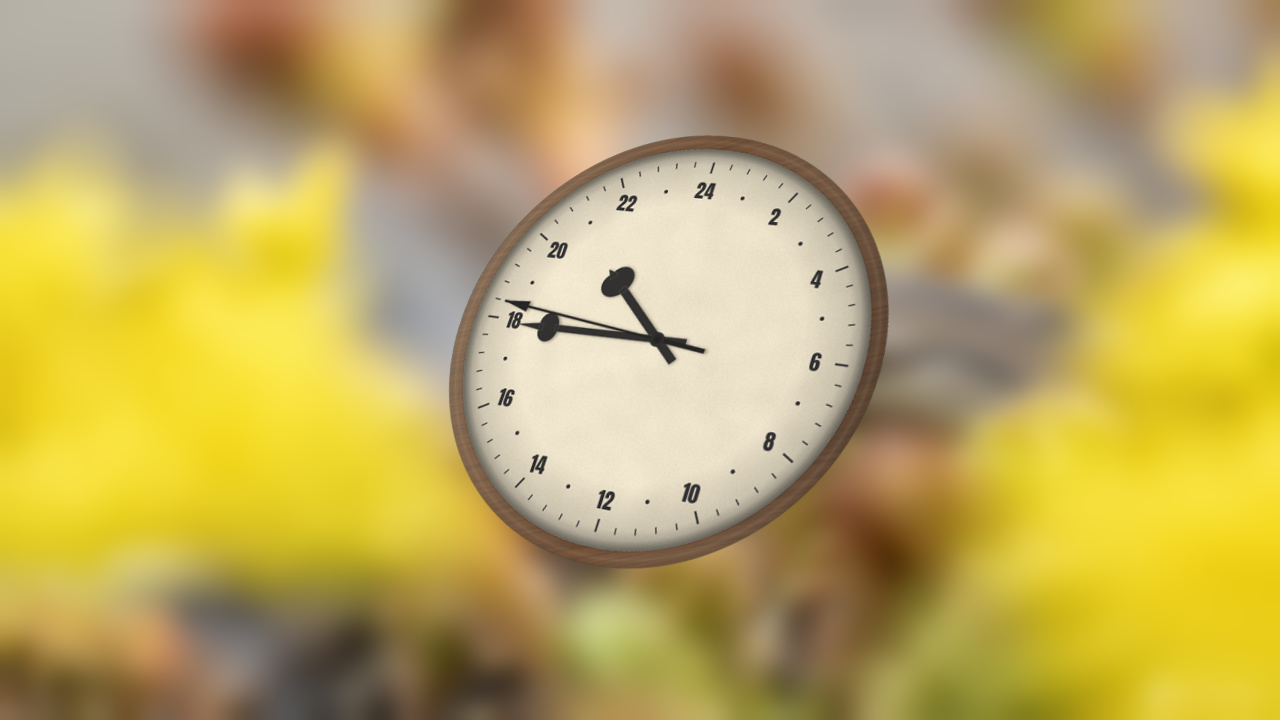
T20:44:46
